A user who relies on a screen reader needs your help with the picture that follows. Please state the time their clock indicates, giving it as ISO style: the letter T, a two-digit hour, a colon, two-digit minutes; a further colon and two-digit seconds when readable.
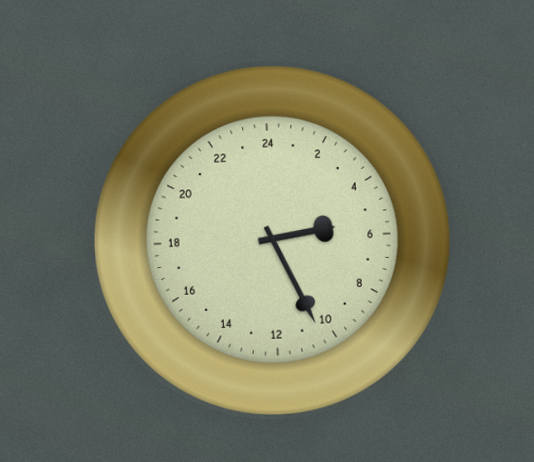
T05:26
